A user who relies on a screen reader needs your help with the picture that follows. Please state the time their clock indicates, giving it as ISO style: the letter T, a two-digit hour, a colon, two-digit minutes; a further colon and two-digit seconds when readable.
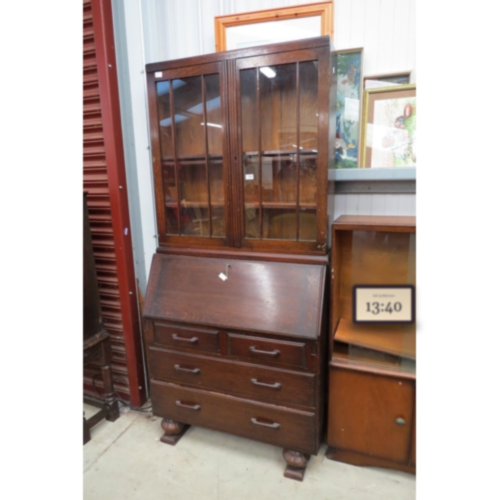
T13:40
